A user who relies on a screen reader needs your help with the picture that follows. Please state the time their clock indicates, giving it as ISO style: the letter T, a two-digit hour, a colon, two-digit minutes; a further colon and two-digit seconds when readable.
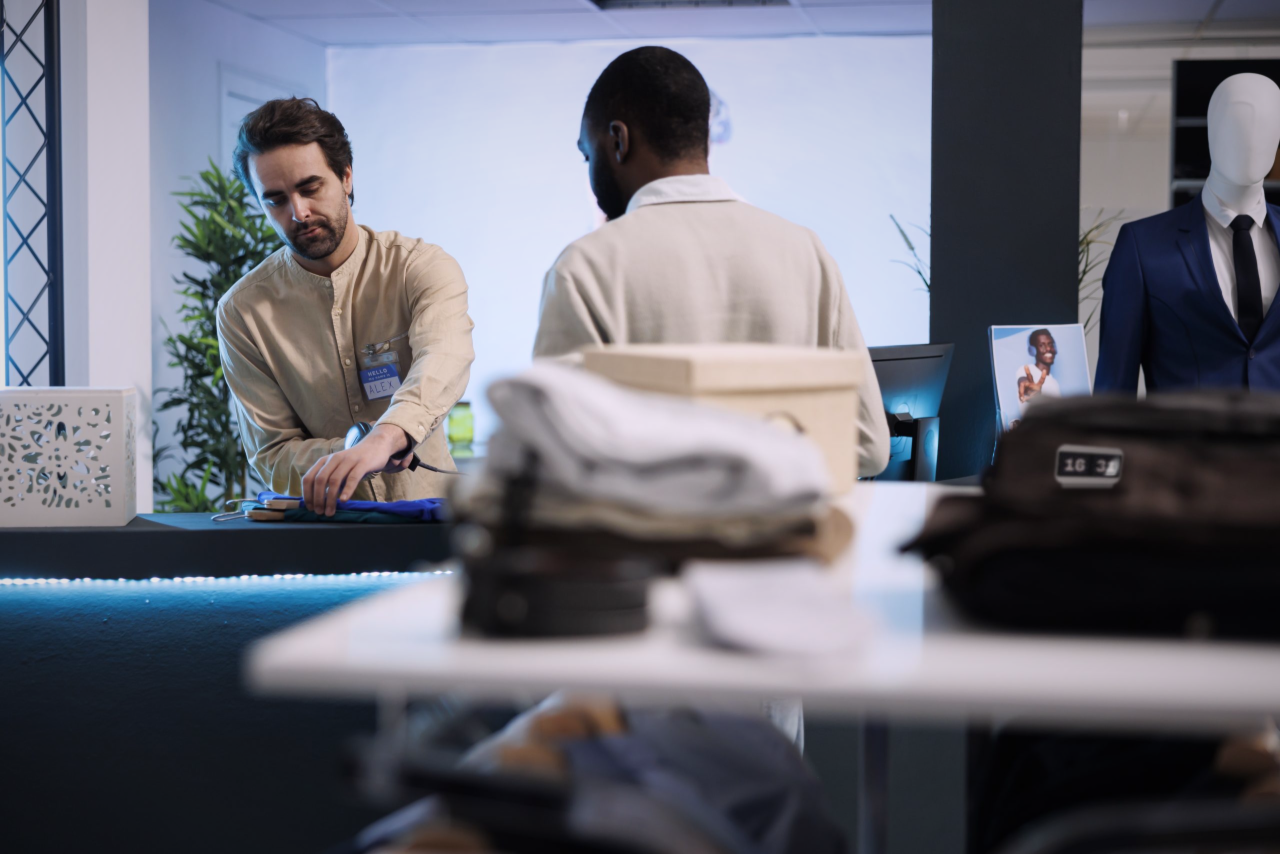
T16:31
